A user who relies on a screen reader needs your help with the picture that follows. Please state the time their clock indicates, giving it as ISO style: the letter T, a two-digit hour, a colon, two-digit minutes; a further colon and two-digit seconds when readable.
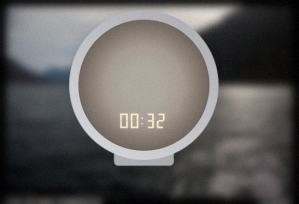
T00:32
